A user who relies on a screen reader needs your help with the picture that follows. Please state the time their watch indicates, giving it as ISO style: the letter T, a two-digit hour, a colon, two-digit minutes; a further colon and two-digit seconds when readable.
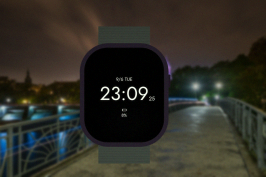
T23:09
